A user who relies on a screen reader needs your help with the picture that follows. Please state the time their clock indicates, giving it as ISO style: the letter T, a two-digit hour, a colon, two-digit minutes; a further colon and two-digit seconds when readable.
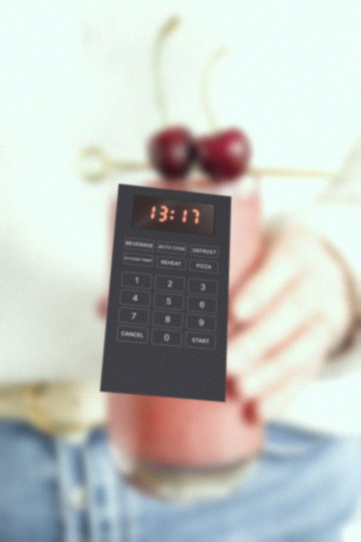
T13:17
